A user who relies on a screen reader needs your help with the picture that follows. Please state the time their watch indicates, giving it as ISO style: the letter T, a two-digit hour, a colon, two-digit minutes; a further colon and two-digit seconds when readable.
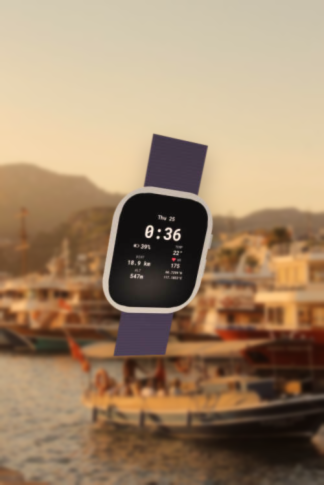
T00:36
